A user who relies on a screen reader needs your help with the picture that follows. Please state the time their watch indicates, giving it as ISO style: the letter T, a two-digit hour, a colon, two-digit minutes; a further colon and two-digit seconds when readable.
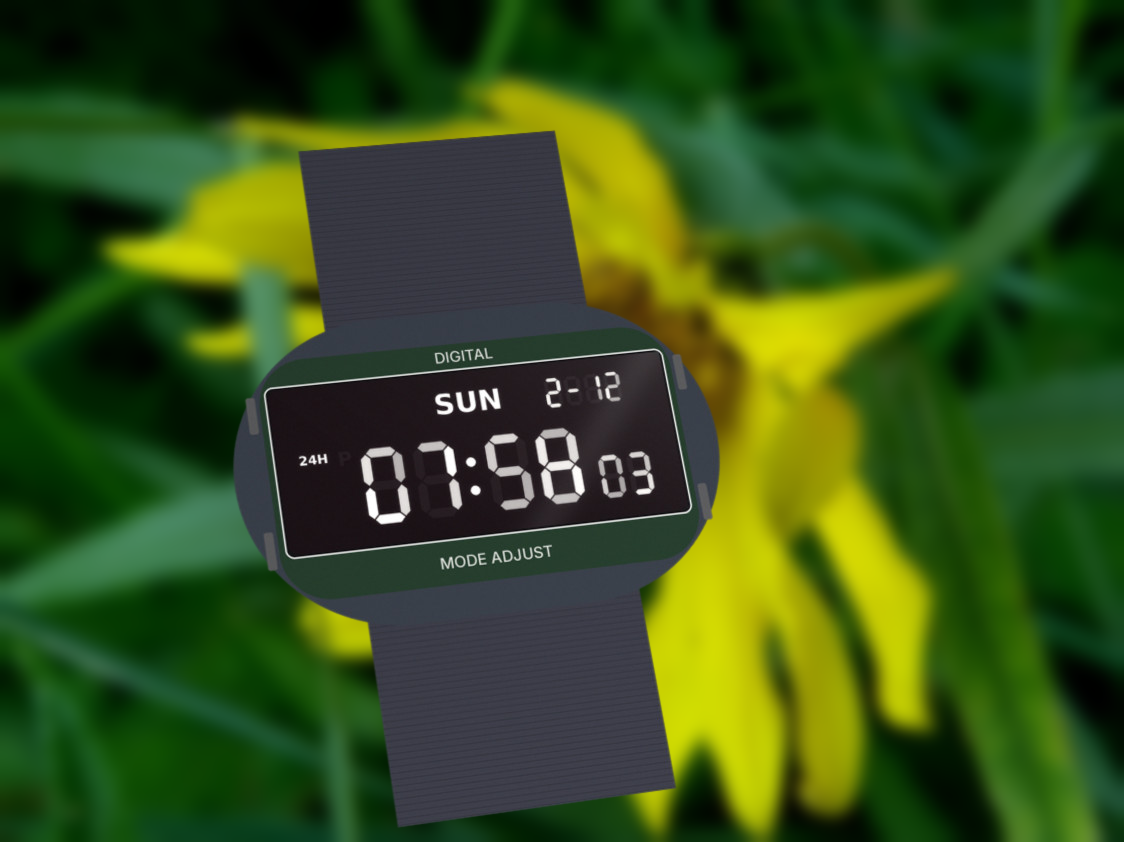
T07:58:03
